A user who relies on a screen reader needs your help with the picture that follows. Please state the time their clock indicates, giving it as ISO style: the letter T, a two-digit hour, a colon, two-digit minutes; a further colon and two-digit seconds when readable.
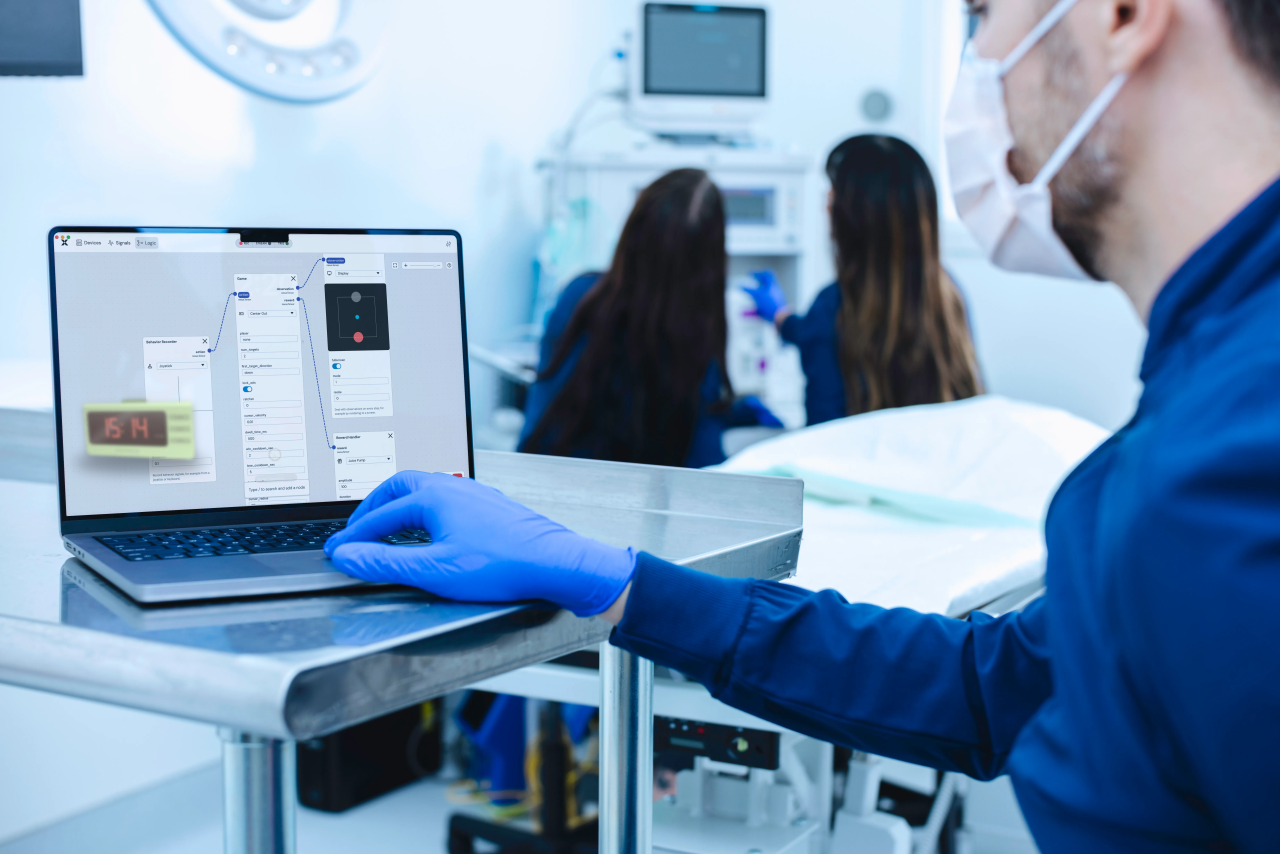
T15:14
